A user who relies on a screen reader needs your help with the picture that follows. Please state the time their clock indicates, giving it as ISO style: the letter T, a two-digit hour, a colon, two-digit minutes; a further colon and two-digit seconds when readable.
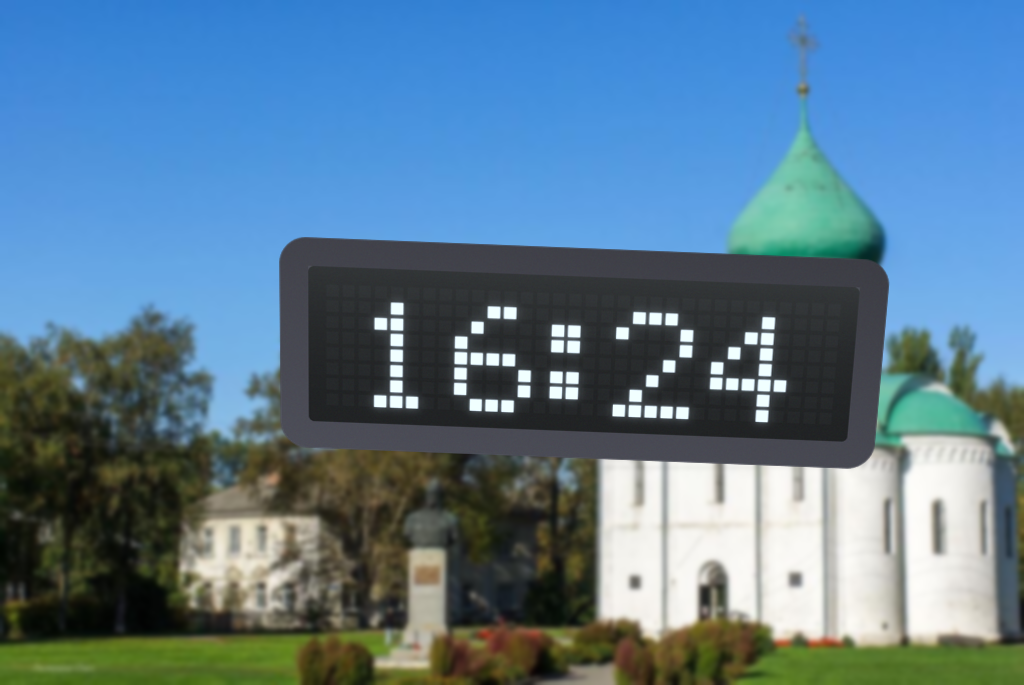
T16:24
